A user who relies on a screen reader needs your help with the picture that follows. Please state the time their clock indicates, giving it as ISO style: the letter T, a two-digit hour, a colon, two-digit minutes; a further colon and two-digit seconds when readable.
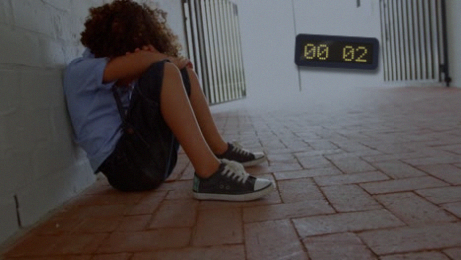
T00:02
